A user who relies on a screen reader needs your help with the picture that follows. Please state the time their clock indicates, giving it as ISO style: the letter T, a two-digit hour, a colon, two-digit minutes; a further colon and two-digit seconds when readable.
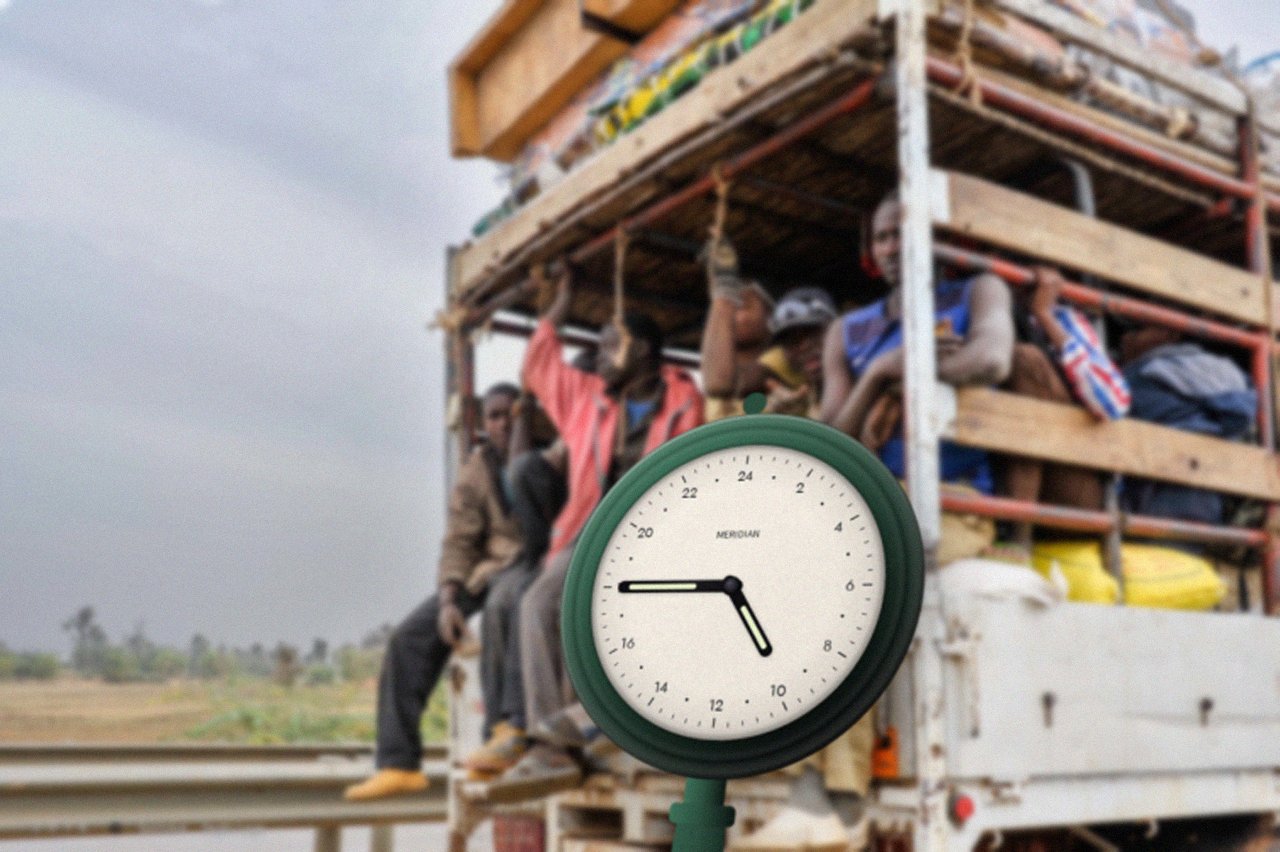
T09:45
